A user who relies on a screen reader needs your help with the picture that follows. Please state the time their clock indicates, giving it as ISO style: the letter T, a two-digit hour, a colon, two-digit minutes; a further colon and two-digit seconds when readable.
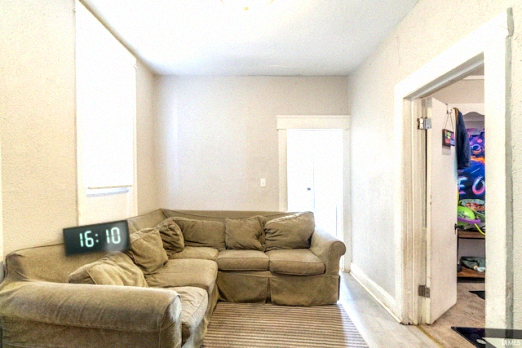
T16:10
